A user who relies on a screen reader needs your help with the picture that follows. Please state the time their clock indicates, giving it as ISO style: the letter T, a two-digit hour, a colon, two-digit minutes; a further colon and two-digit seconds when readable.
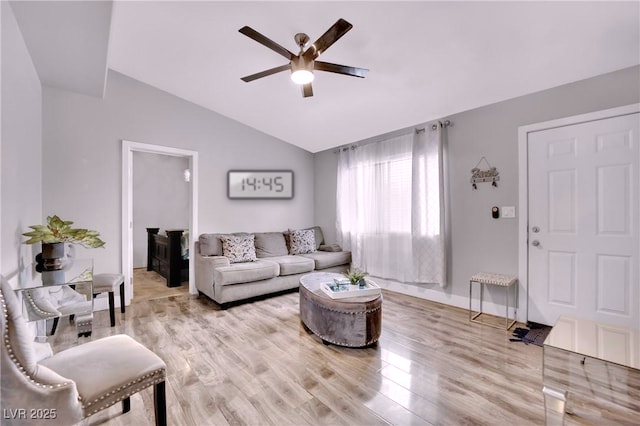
T14:45
